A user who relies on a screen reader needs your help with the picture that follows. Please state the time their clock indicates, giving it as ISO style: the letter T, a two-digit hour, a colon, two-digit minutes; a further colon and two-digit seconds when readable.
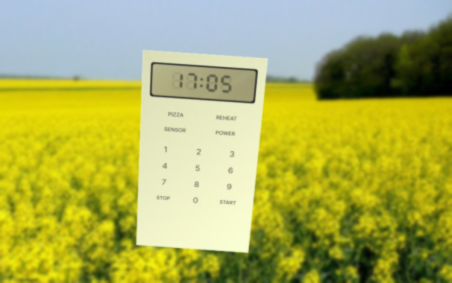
T17:05
